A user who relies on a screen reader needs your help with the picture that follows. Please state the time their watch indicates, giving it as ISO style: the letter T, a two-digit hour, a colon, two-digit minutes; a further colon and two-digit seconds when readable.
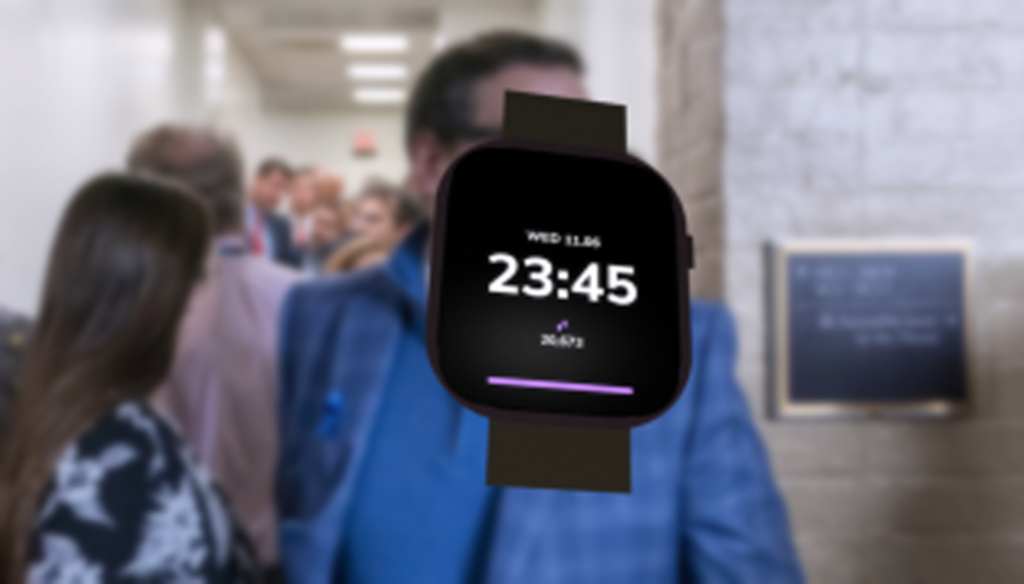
T23:45
